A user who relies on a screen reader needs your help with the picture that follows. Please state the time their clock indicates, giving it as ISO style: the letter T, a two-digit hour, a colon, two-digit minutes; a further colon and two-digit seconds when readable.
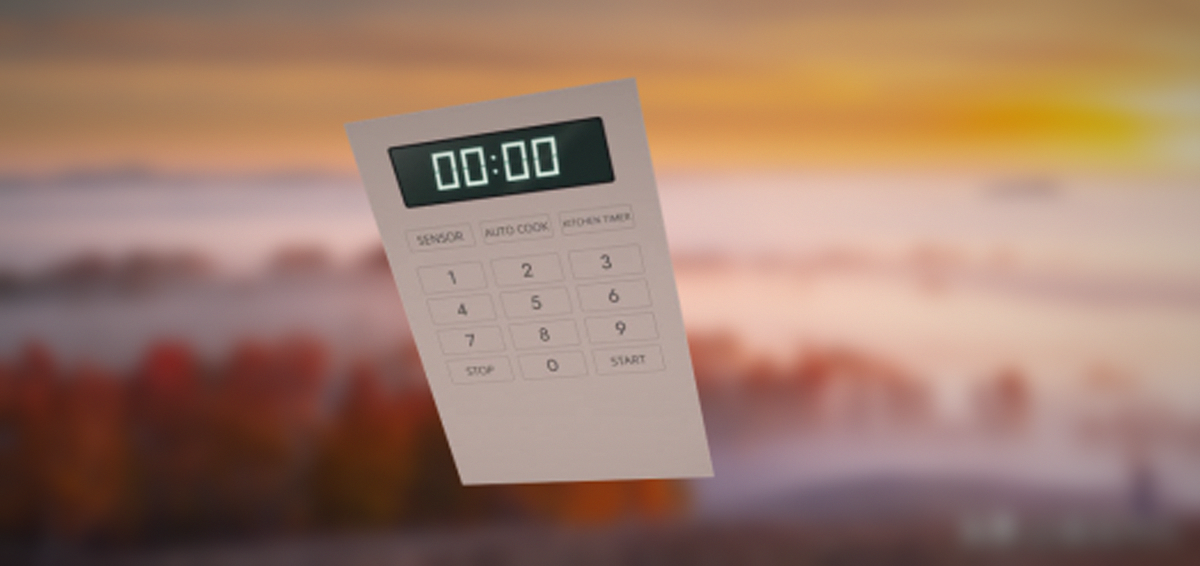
T00:00
